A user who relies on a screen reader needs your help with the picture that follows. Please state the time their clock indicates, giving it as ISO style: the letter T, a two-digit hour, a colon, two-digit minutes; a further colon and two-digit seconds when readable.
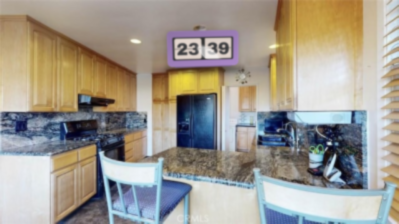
T23:39
